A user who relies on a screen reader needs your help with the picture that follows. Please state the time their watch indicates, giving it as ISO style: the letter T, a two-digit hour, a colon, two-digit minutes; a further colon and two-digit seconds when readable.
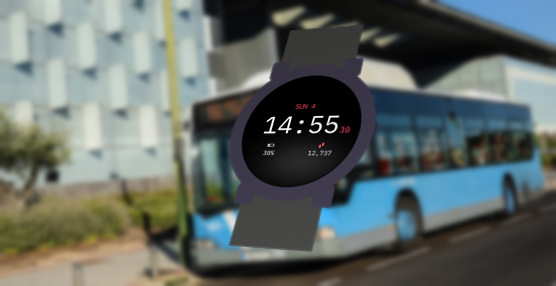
T14:55:30
